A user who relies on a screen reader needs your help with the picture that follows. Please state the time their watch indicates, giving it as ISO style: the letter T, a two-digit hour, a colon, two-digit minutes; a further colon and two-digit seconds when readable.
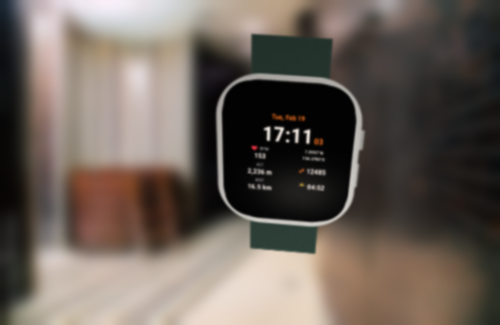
T17:11
